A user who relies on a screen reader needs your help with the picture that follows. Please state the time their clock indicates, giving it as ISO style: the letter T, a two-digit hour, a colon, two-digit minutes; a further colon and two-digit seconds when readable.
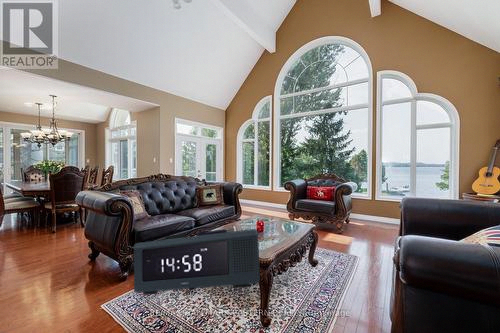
T14:58
